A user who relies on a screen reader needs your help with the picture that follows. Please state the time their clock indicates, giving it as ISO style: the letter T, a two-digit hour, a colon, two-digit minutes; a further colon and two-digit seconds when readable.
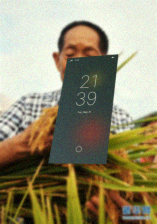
T21:39
